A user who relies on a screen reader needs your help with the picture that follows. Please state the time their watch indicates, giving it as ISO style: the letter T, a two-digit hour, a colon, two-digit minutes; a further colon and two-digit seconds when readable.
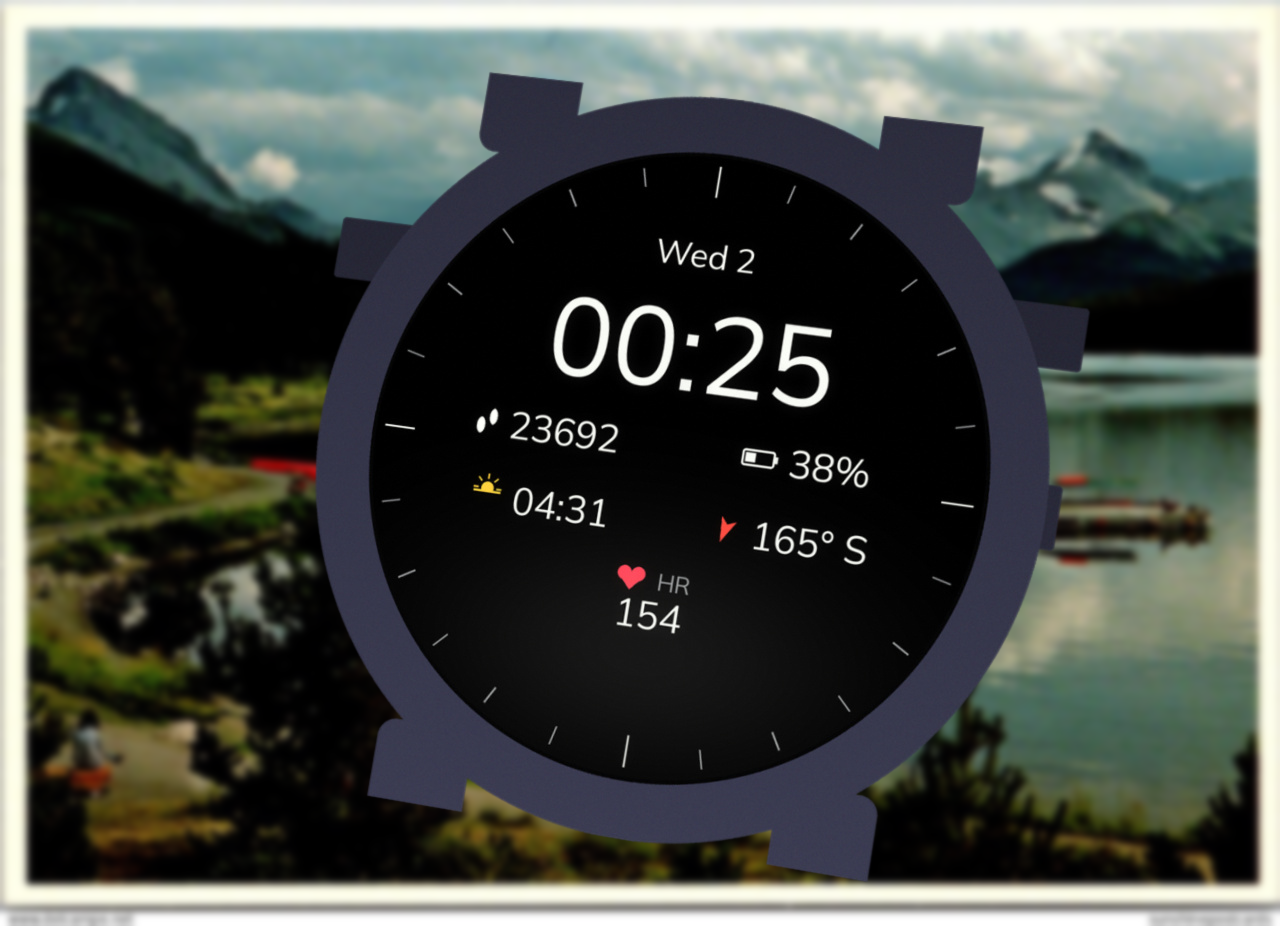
T00:25
